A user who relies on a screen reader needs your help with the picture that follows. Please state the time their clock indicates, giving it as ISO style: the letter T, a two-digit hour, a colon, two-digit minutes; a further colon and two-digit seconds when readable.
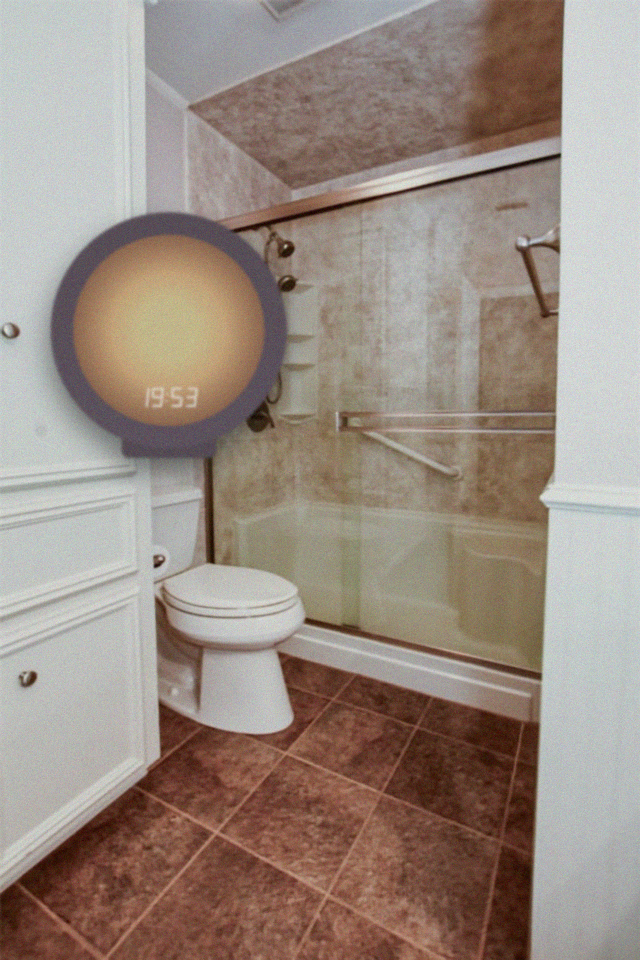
T19:53
